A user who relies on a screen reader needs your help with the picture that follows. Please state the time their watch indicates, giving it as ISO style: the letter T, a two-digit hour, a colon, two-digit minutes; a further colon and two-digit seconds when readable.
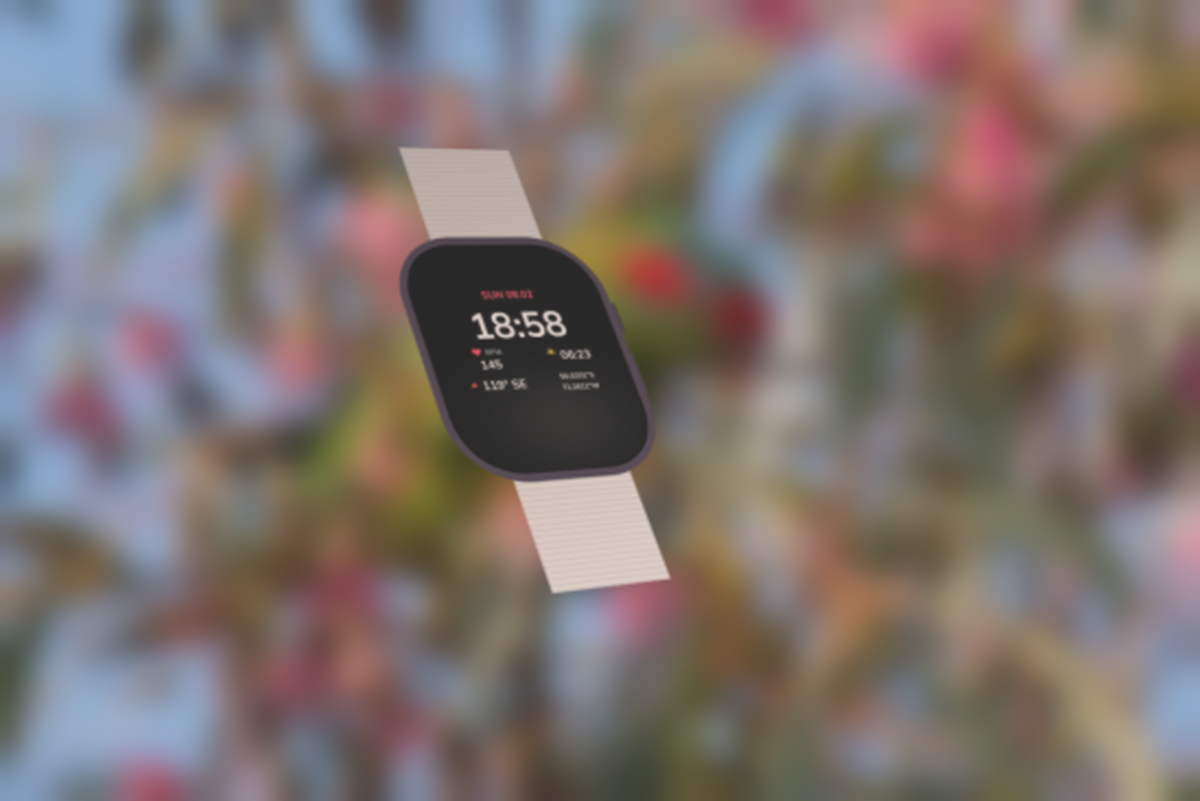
T18:58
